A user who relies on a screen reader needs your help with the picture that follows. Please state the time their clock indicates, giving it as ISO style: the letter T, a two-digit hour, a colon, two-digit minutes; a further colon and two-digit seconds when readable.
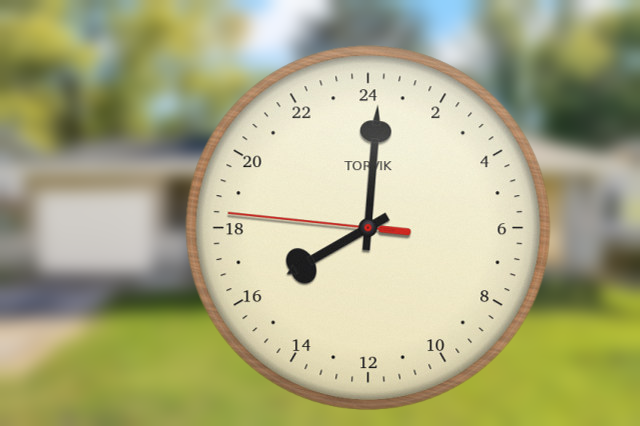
T16:00:46
